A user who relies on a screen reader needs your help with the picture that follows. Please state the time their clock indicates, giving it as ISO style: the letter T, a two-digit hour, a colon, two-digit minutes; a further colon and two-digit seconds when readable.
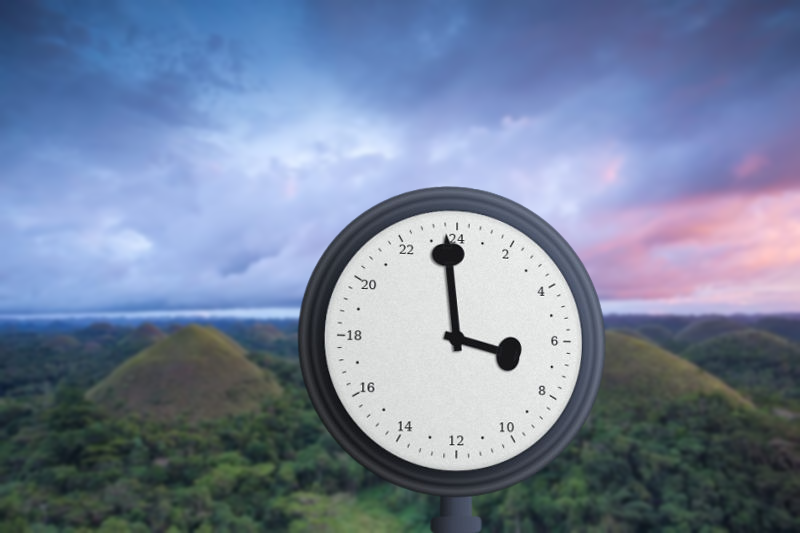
T06:59
